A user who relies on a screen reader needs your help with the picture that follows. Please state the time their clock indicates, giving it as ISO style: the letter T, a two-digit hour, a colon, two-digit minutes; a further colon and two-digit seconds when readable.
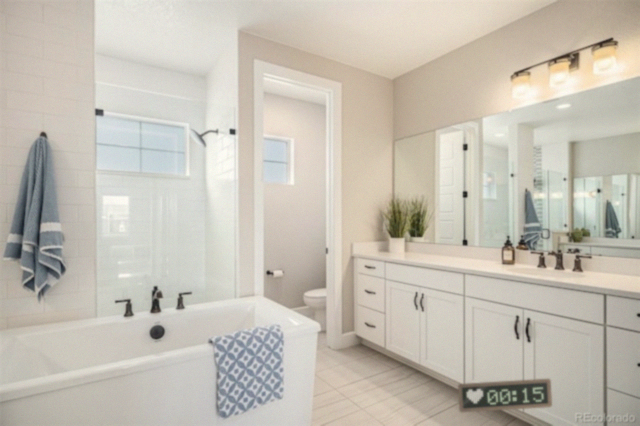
T00:15
